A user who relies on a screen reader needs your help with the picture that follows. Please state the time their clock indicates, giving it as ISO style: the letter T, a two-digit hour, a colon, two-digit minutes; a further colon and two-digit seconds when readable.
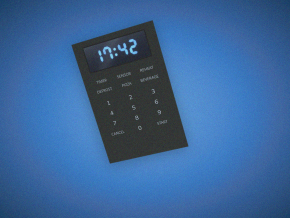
T17:42
